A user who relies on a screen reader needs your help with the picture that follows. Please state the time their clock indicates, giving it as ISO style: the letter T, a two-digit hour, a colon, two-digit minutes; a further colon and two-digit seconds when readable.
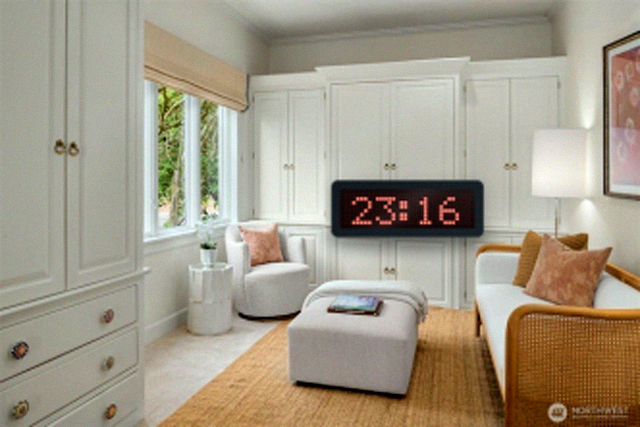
T23:16
